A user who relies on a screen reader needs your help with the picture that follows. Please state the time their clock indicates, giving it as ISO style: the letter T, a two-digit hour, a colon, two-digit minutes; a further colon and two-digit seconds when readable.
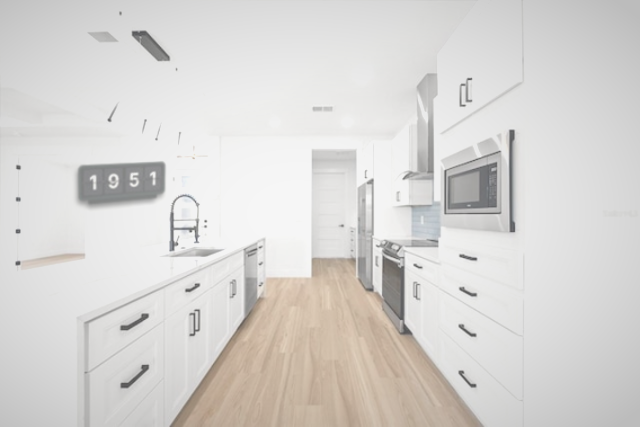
T19:51
